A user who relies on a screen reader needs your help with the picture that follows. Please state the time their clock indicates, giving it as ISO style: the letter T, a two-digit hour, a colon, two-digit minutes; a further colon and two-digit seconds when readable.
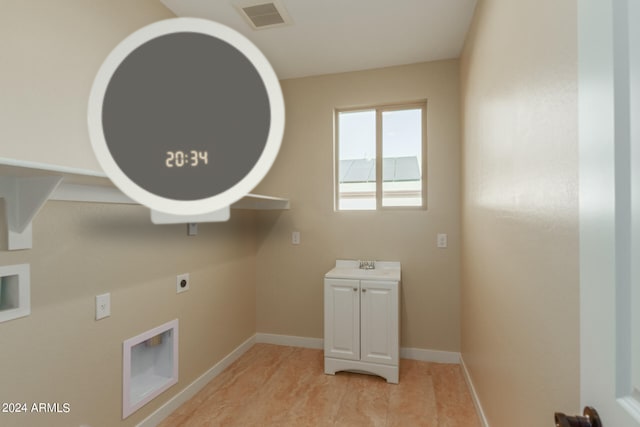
T20:34
